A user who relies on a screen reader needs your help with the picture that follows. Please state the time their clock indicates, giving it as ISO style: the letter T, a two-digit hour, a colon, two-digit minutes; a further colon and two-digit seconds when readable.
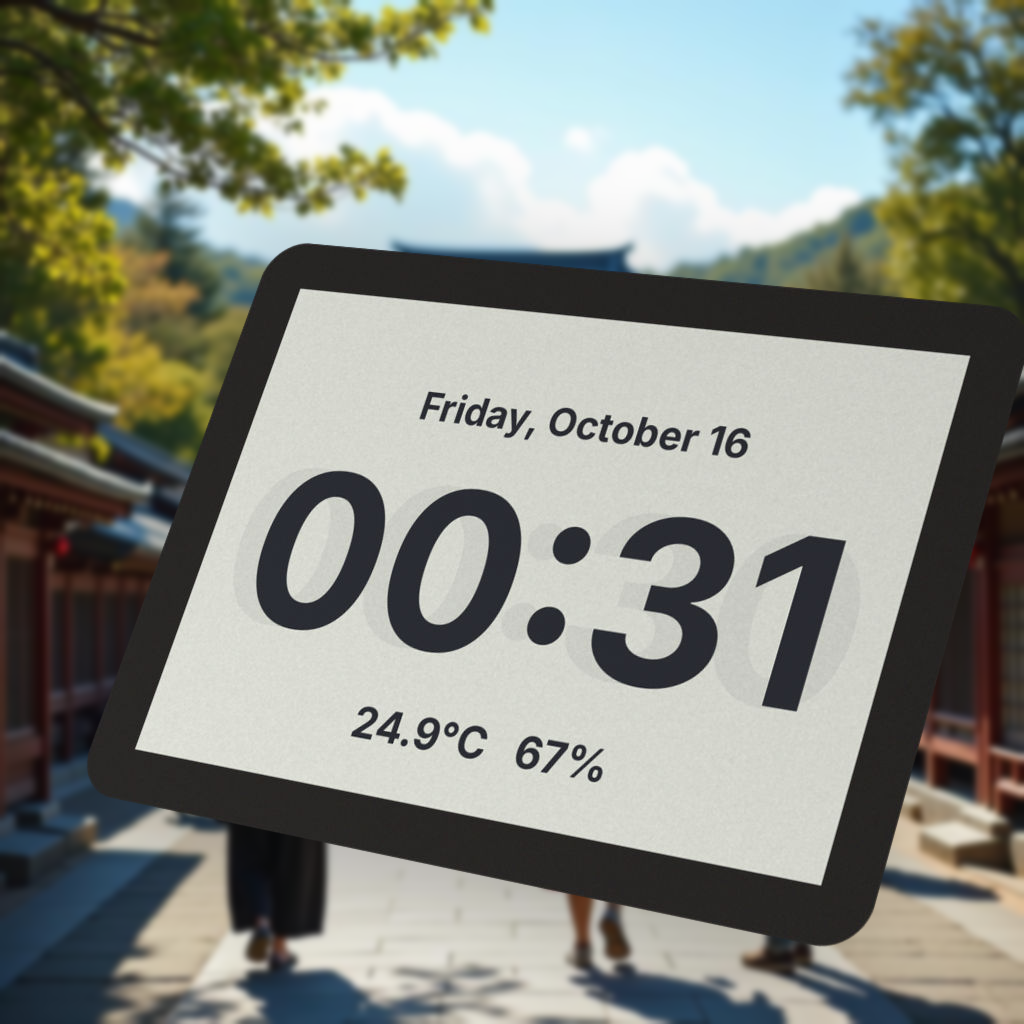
T00:31
